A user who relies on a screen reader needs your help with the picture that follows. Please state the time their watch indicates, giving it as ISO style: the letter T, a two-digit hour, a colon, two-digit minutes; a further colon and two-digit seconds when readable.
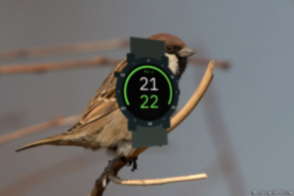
T21:22
